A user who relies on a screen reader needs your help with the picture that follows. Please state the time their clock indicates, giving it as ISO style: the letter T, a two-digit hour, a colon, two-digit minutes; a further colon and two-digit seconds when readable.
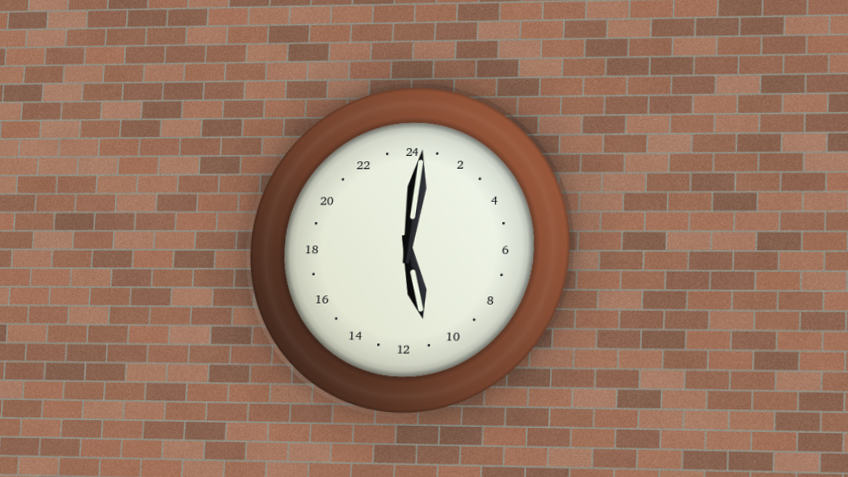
T11:01
